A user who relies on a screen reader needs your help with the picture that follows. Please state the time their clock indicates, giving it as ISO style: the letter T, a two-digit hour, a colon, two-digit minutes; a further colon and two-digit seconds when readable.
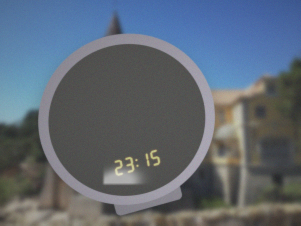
T23:15
